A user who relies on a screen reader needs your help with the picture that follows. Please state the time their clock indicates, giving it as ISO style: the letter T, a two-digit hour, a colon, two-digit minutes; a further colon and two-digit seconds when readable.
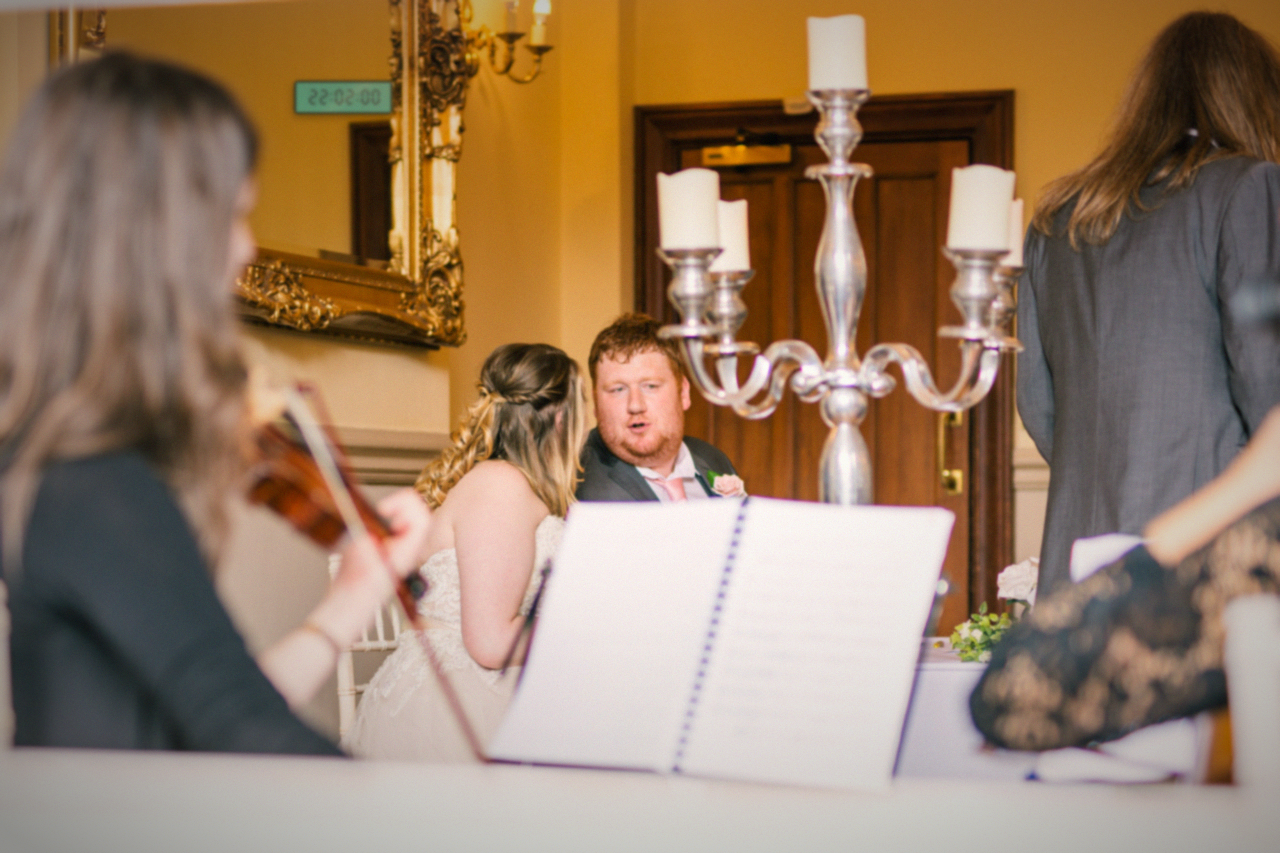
T22:02:00
